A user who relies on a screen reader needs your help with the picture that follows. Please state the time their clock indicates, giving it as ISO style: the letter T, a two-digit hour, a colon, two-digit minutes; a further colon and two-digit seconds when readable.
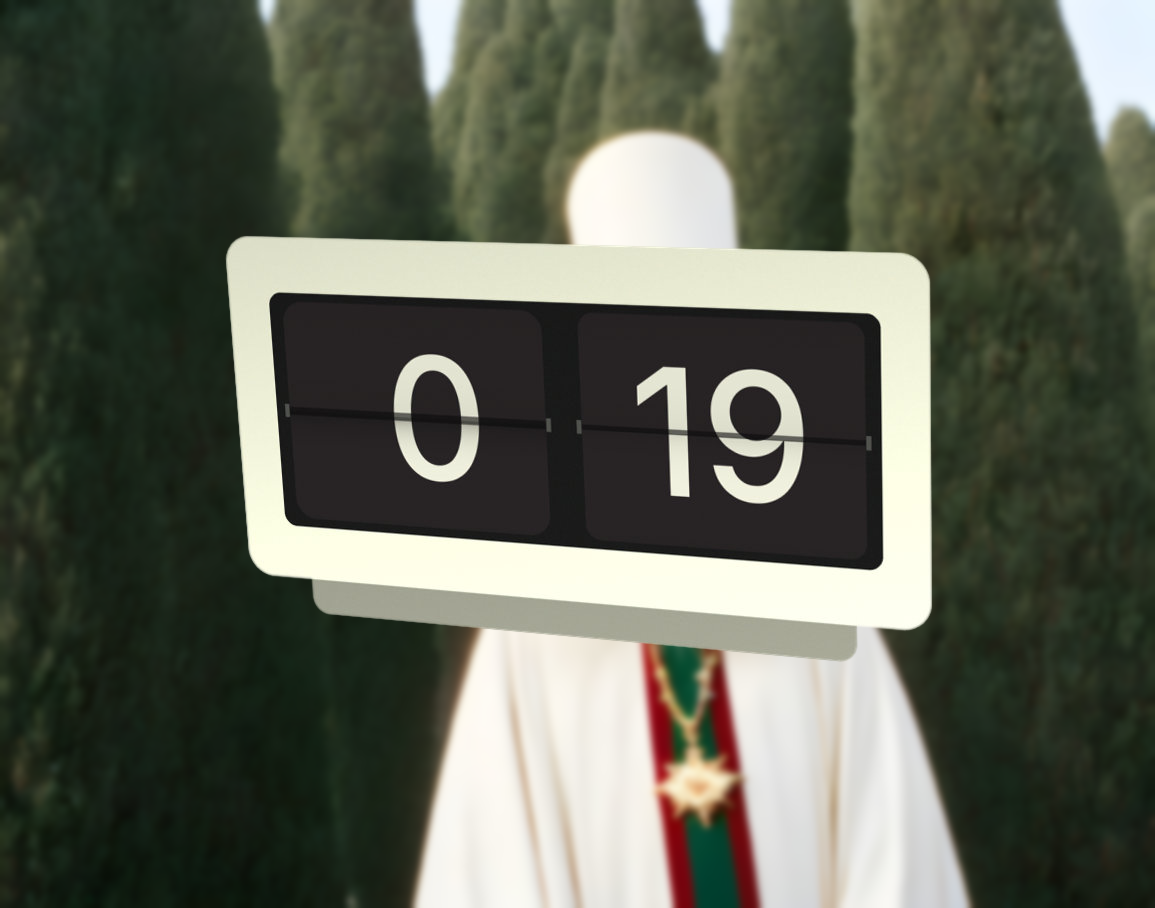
T00:19
